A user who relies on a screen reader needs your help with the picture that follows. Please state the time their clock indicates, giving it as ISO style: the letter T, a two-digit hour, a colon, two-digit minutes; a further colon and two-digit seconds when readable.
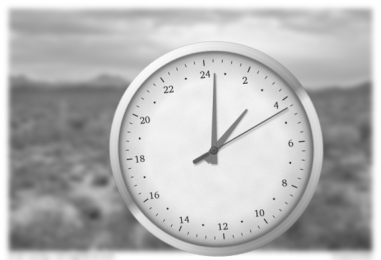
T03:01:11
